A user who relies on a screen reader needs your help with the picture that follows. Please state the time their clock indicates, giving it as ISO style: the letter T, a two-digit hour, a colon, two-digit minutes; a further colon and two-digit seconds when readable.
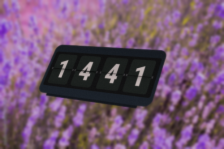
T14:41
